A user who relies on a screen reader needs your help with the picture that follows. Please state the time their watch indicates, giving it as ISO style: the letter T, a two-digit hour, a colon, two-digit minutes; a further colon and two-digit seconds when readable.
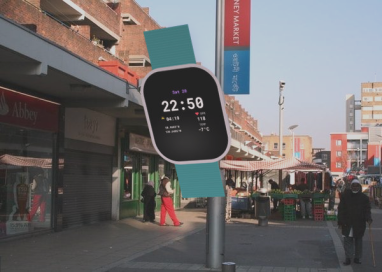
T22:50
